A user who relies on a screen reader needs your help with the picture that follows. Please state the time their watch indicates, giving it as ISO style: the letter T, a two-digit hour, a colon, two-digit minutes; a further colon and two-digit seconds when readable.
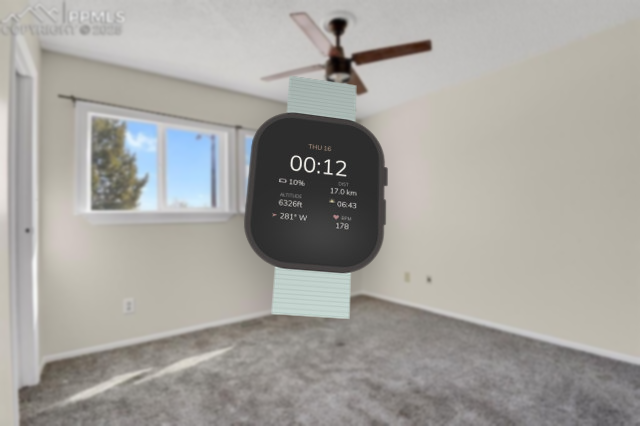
T00:12
